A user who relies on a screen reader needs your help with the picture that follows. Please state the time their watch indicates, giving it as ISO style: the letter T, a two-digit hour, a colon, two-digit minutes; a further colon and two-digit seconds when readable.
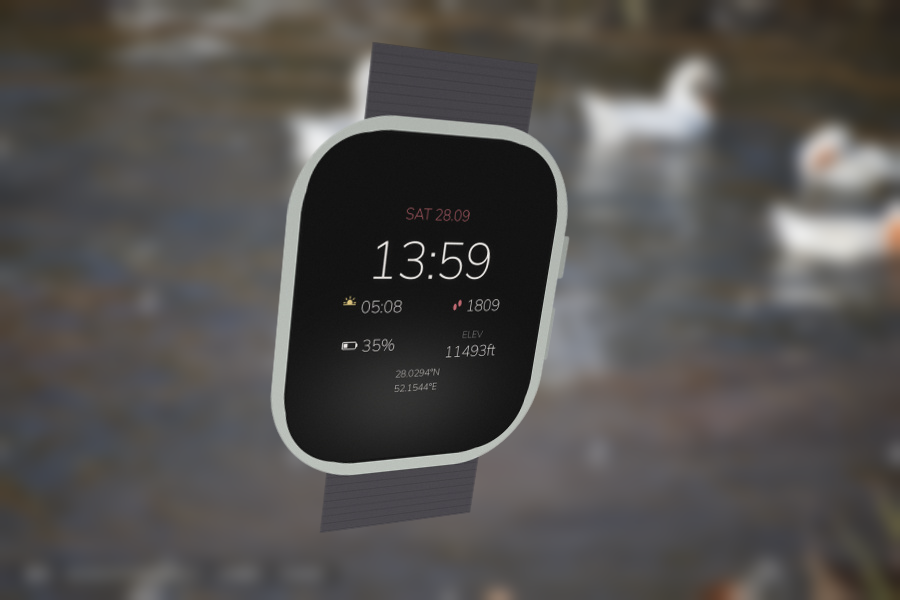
T13:59
